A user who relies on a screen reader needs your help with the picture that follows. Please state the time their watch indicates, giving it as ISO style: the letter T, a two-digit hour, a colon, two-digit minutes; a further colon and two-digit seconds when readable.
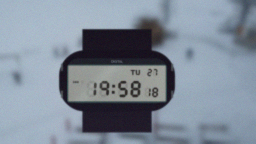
T19:58:18
